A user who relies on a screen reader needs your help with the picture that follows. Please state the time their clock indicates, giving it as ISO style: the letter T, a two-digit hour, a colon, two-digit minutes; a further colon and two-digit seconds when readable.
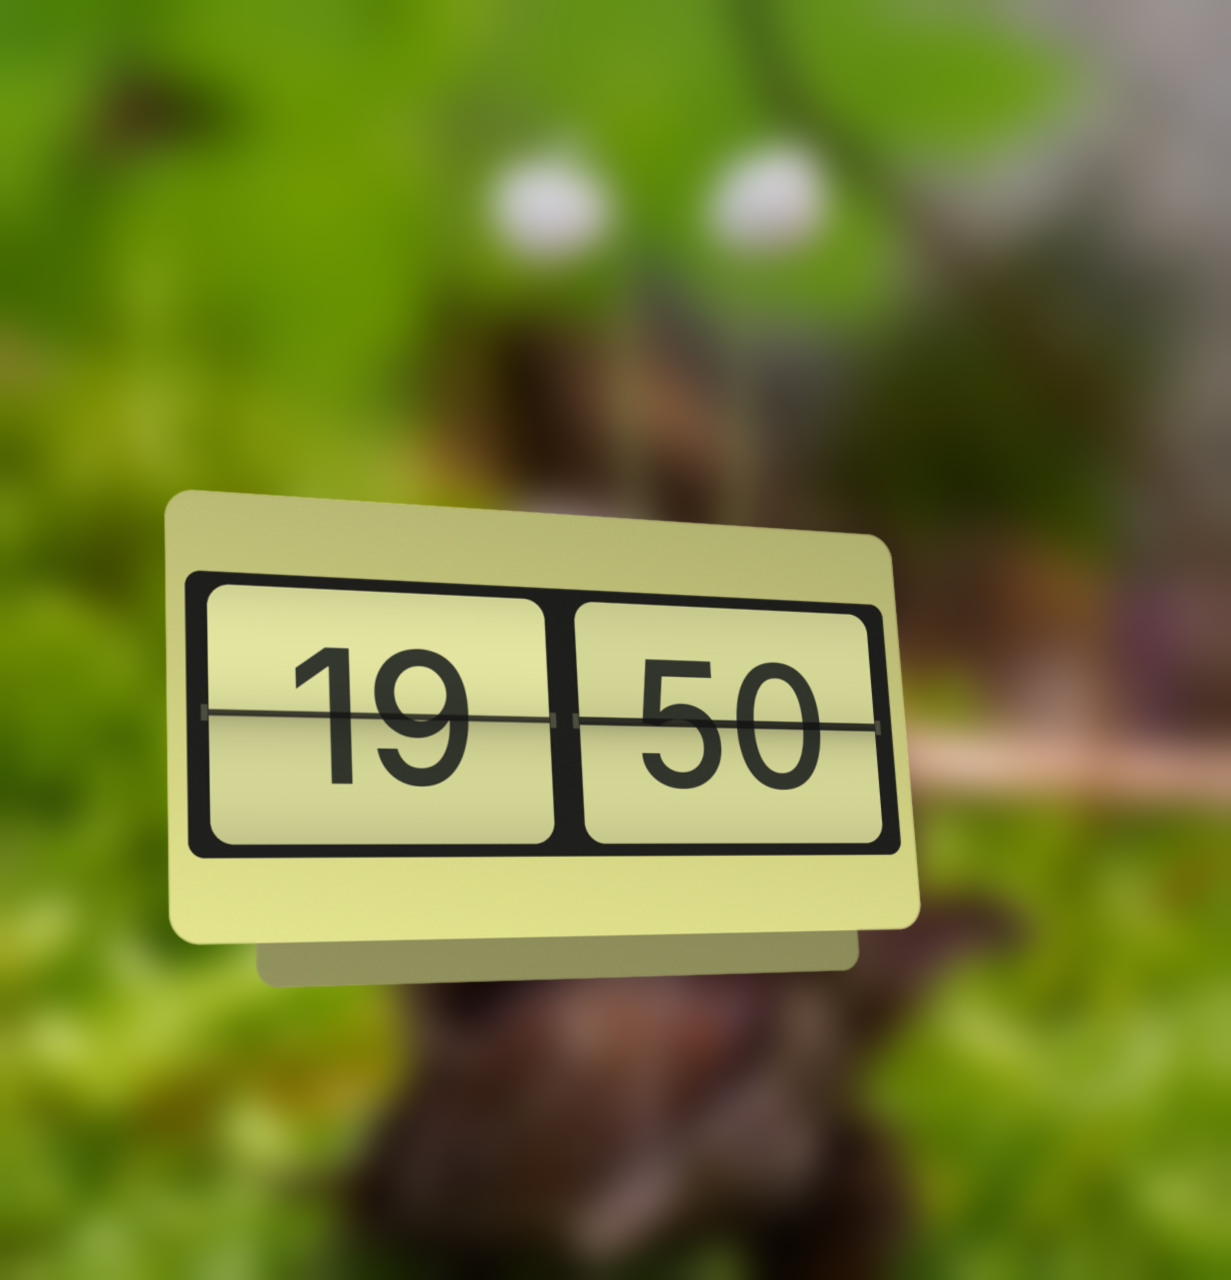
T19:50
